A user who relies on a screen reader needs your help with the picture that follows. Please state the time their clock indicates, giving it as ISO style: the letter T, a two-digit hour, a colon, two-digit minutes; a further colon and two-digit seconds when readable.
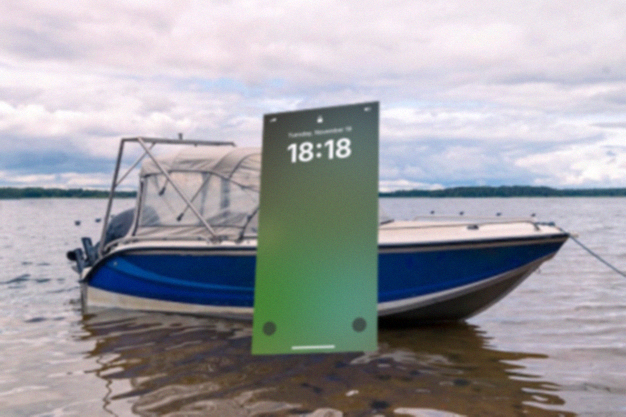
T18:18
